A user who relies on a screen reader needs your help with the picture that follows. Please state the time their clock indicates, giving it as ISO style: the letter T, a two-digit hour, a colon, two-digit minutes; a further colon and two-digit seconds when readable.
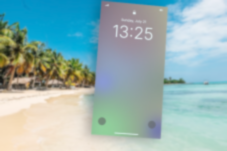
T13:25
